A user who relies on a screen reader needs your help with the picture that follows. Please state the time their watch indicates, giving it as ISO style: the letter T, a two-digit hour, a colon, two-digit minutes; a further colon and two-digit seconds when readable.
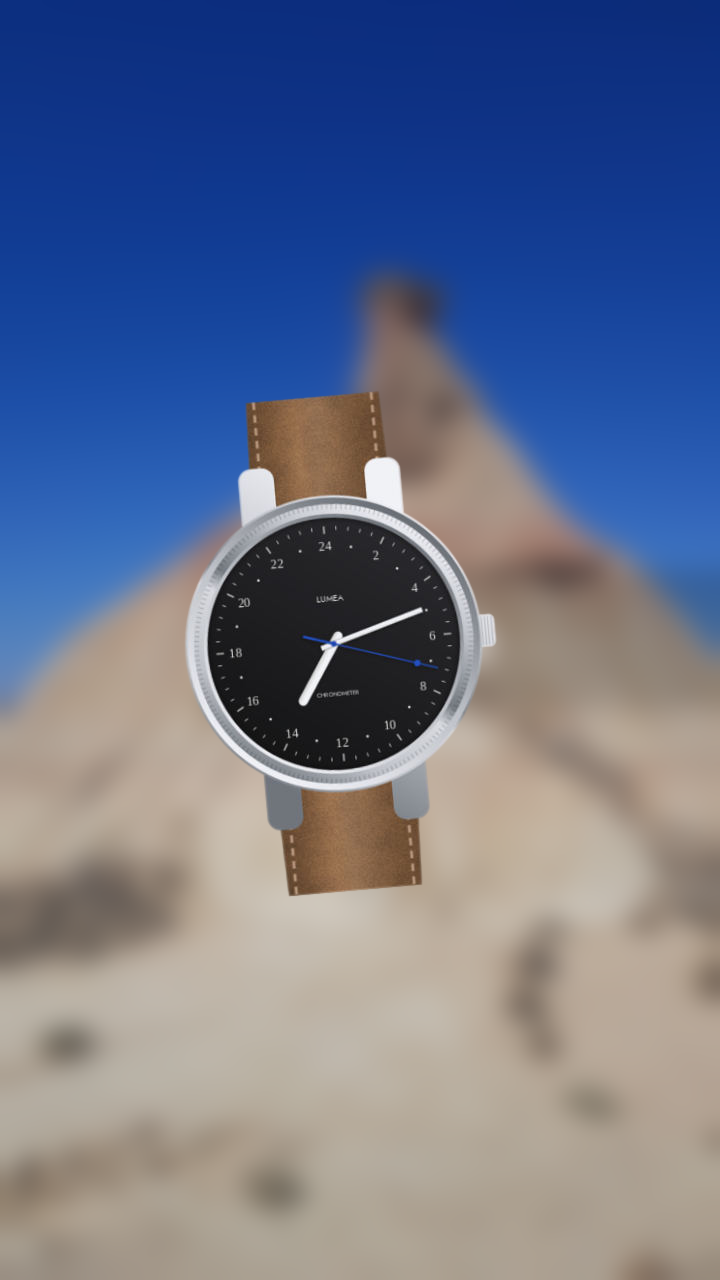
T14:12:18
